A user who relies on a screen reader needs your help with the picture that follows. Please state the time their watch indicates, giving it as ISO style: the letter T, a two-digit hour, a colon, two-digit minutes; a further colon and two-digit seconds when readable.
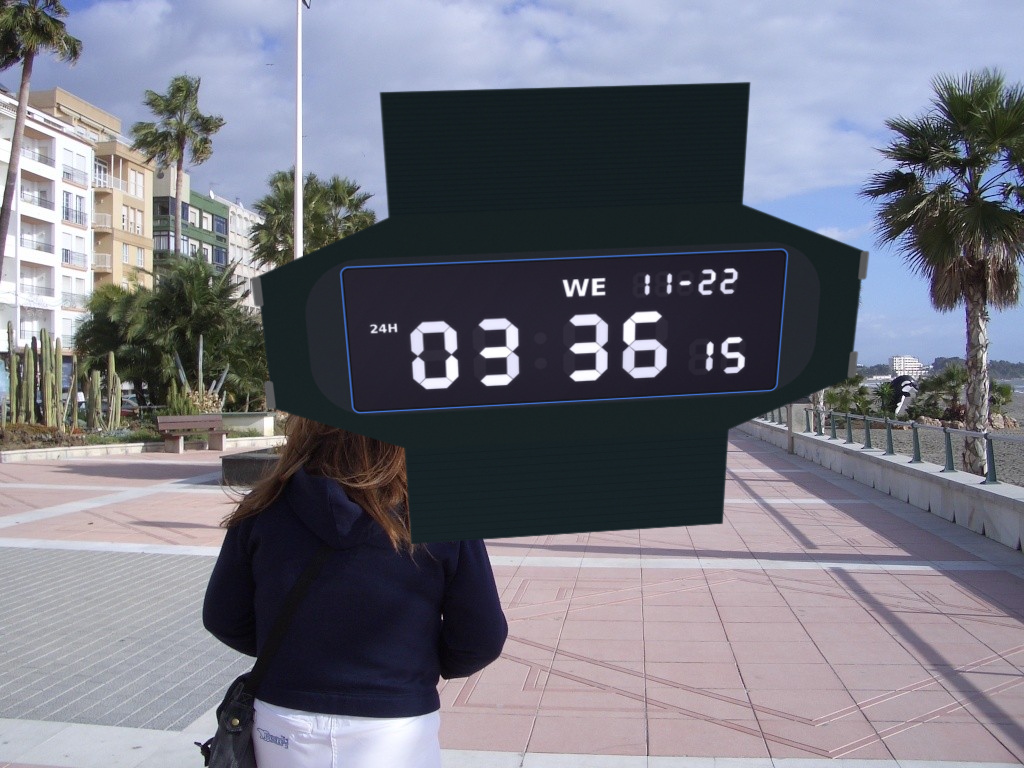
T03:36:15
